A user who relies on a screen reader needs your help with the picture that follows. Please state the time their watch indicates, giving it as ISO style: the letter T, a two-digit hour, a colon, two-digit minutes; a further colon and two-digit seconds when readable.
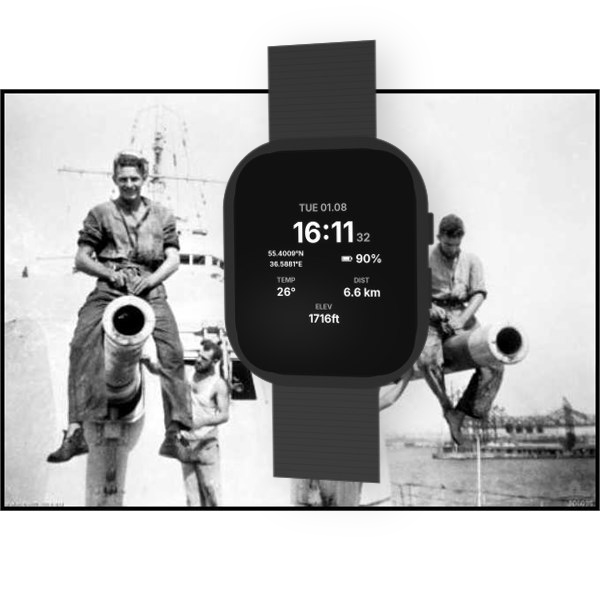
T16:11:32
